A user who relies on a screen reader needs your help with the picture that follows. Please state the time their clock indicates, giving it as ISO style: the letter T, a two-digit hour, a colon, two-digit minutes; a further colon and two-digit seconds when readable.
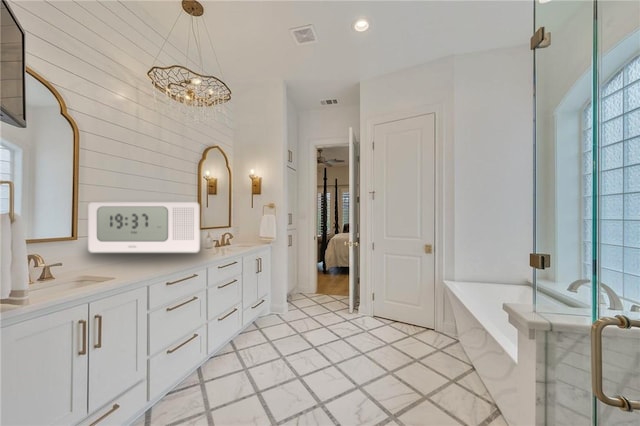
T19:37
